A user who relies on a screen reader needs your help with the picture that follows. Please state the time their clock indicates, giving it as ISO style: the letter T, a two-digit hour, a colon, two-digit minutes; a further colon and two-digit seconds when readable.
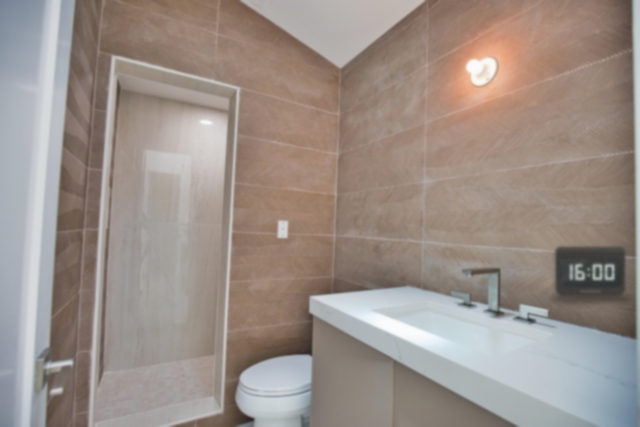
T16:00
